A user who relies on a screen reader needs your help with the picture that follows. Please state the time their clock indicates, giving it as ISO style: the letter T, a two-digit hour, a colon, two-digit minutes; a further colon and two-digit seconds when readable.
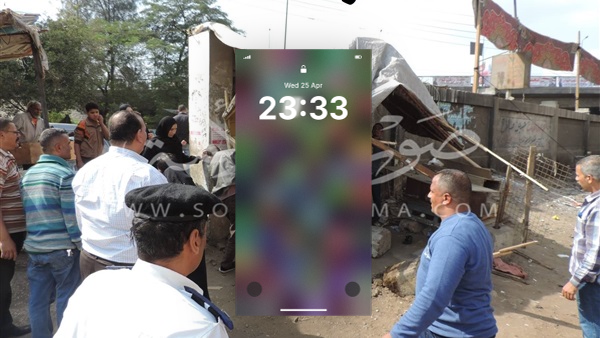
T23:33
